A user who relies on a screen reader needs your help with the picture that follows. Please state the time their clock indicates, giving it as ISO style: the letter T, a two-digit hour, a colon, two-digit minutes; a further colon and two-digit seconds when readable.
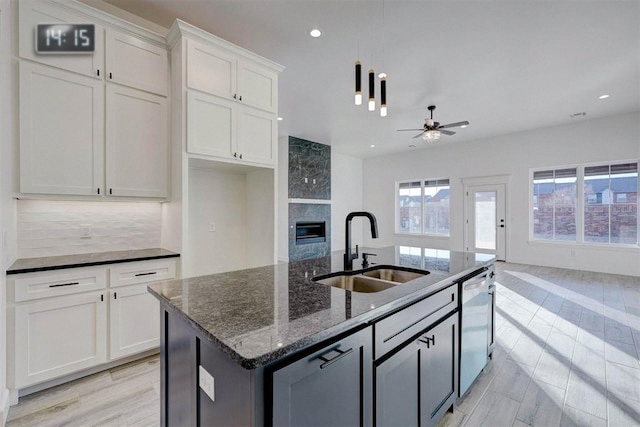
T14:15
